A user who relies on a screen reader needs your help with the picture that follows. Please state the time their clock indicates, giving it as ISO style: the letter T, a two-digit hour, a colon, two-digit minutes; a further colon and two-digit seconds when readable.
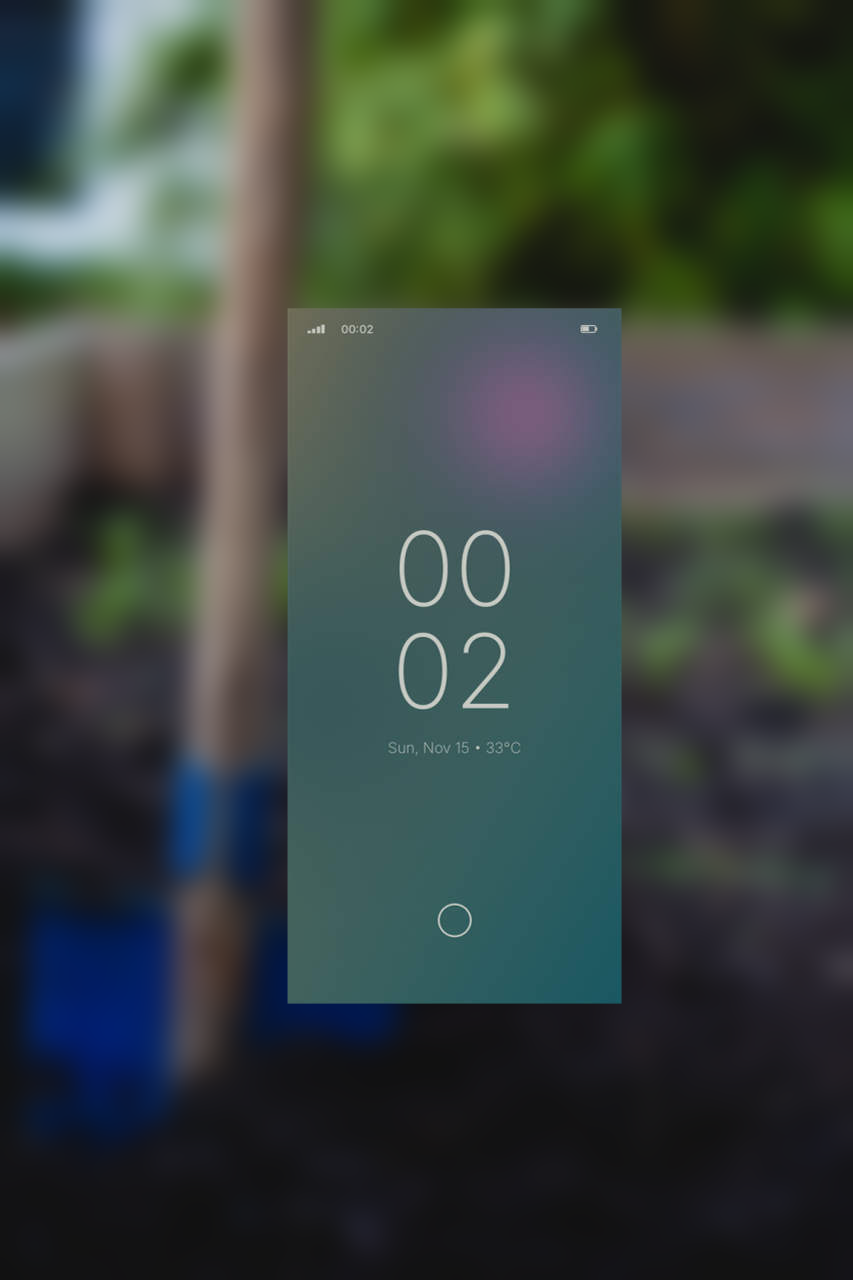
T00:02
